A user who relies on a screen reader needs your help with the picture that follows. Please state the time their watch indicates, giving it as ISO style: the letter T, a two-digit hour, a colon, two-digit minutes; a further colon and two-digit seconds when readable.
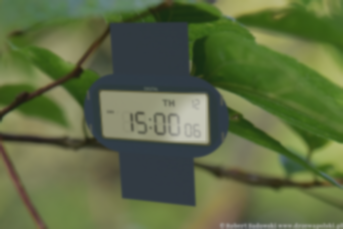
T15:00:06
